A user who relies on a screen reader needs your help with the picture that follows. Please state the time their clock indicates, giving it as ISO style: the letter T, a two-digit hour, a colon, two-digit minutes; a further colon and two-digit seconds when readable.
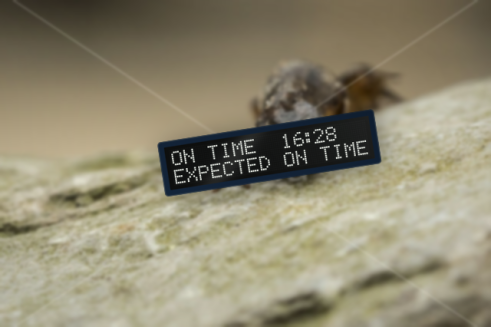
T16:28
